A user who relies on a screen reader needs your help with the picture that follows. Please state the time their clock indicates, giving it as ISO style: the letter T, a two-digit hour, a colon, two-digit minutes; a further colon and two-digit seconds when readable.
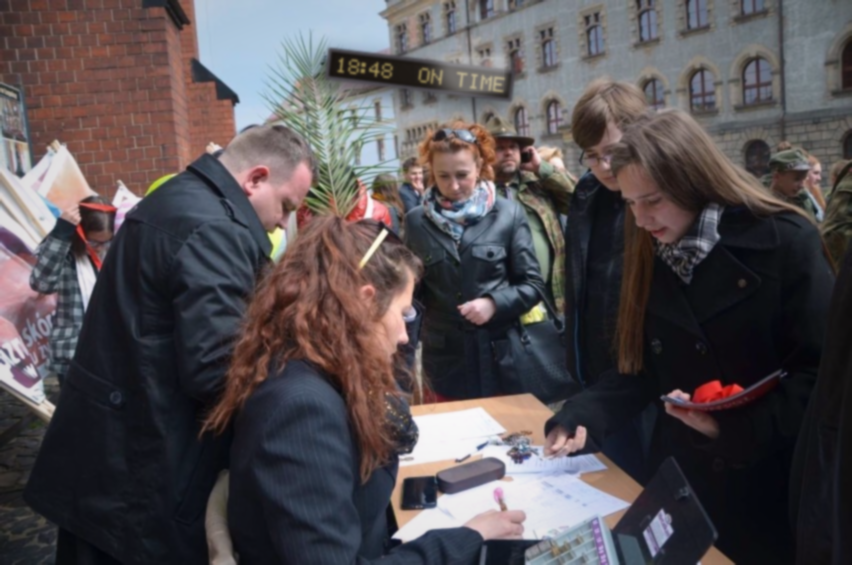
T18:48
